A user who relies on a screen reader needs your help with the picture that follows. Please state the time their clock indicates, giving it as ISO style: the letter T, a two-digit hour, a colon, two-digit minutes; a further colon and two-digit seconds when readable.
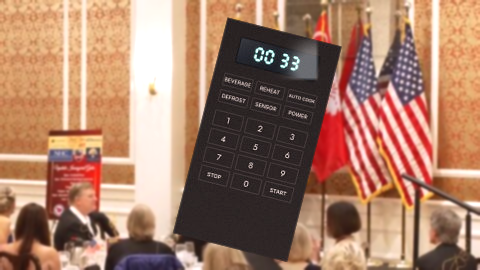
T00:33
